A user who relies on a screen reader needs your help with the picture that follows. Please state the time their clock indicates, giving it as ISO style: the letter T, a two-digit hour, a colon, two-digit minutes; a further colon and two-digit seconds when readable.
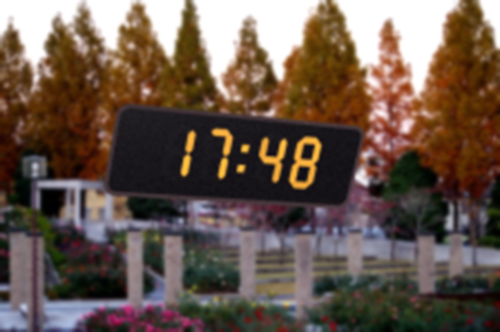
T17:48
